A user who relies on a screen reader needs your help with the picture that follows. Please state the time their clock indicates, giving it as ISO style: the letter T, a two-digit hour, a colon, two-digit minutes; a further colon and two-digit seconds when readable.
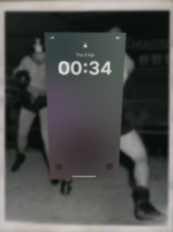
T00:34
